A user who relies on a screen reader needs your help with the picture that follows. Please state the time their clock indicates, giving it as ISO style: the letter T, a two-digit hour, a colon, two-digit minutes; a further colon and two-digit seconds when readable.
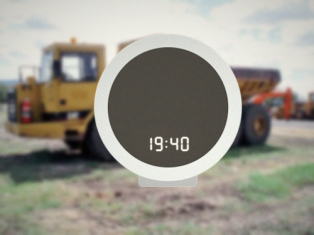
T19:40
